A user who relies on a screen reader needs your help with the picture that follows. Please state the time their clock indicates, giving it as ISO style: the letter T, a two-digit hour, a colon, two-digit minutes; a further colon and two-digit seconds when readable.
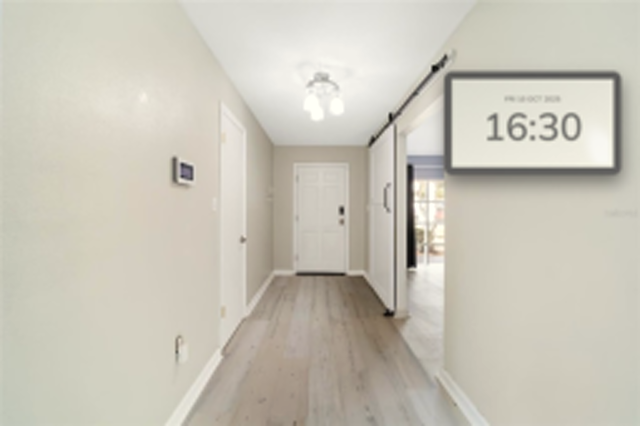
T16:30
